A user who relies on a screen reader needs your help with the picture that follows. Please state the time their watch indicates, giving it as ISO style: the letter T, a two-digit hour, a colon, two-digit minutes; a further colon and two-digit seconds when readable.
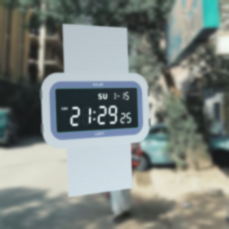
T21:29:25
